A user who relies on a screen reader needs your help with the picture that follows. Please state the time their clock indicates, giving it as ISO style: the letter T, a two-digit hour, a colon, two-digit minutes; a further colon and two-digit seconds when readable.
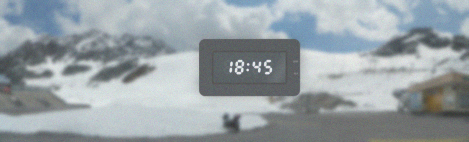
T18:45
